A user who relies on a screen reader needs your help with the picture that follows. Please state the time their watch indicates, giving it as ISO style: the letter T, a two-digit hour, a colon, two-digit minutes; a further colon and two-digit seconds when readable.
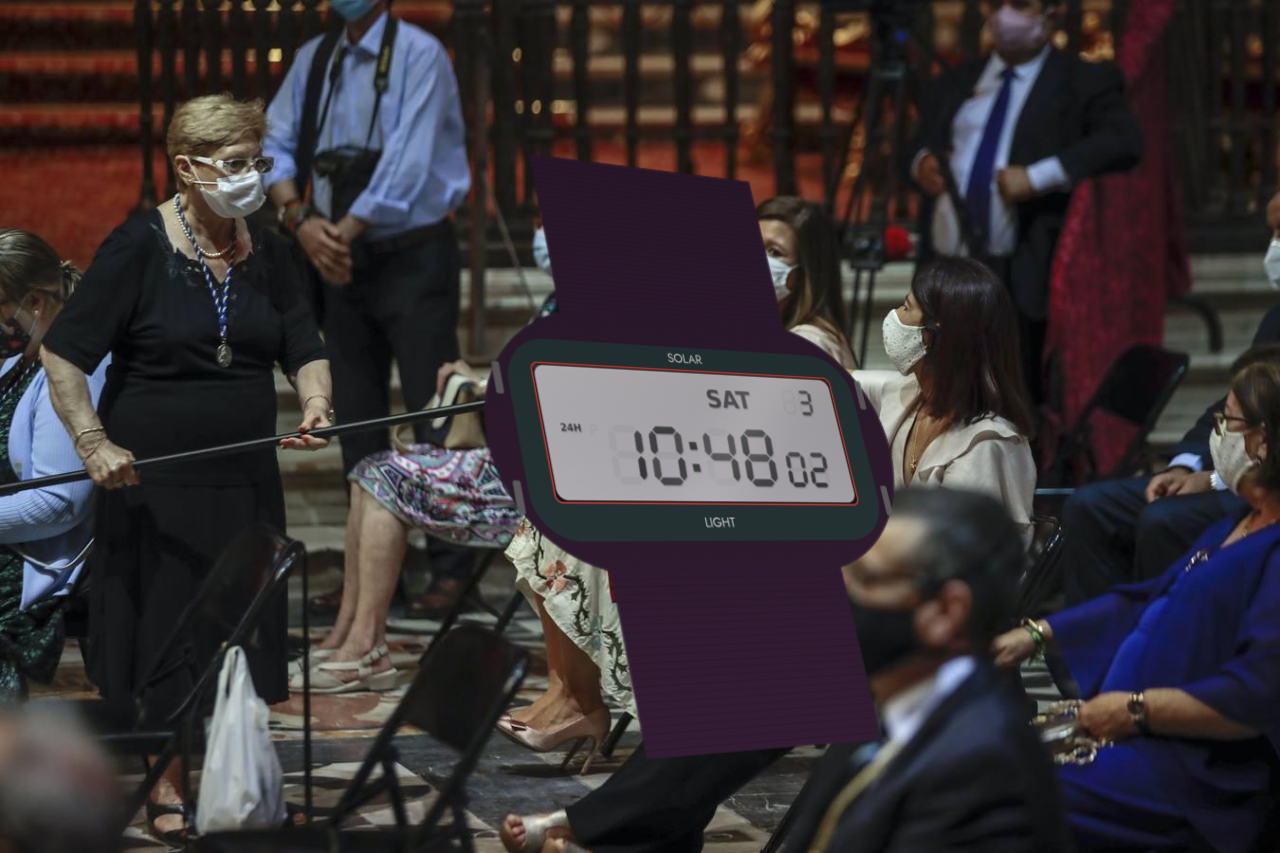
T10:48:02
